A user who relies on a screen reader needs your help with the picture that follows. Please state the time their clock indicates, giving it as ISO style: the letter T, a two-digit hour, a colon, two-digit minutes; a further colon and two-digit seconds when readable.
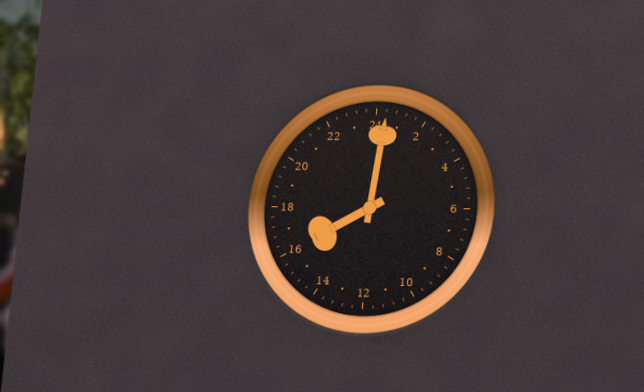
T16:01
